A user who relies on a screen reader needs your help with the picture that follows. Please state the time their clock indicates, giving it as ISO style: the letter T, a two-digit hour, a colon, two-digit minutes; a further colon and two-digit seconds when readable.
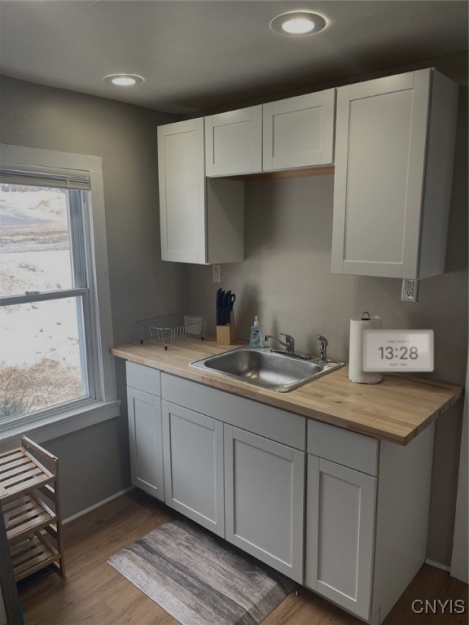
T13:28
